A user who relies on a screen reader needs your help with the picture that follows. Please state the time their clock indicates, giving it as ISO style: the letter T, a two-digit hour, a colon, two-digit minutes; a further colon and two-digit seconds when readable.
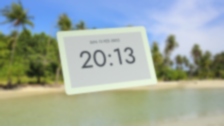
T20:13
